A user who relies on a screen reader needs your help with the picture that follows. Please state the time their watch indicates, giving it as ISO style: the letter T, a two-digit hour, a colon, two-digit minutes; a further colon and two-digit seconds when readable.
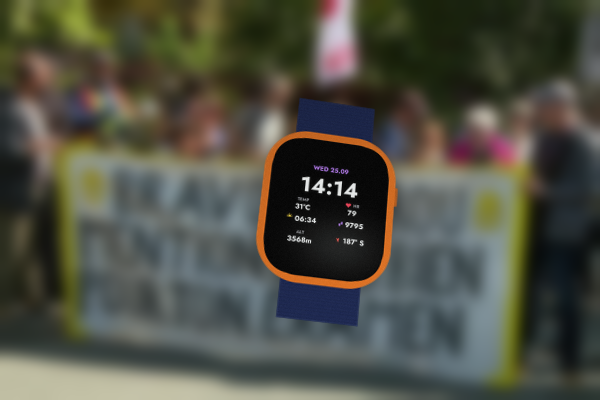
T14:14
